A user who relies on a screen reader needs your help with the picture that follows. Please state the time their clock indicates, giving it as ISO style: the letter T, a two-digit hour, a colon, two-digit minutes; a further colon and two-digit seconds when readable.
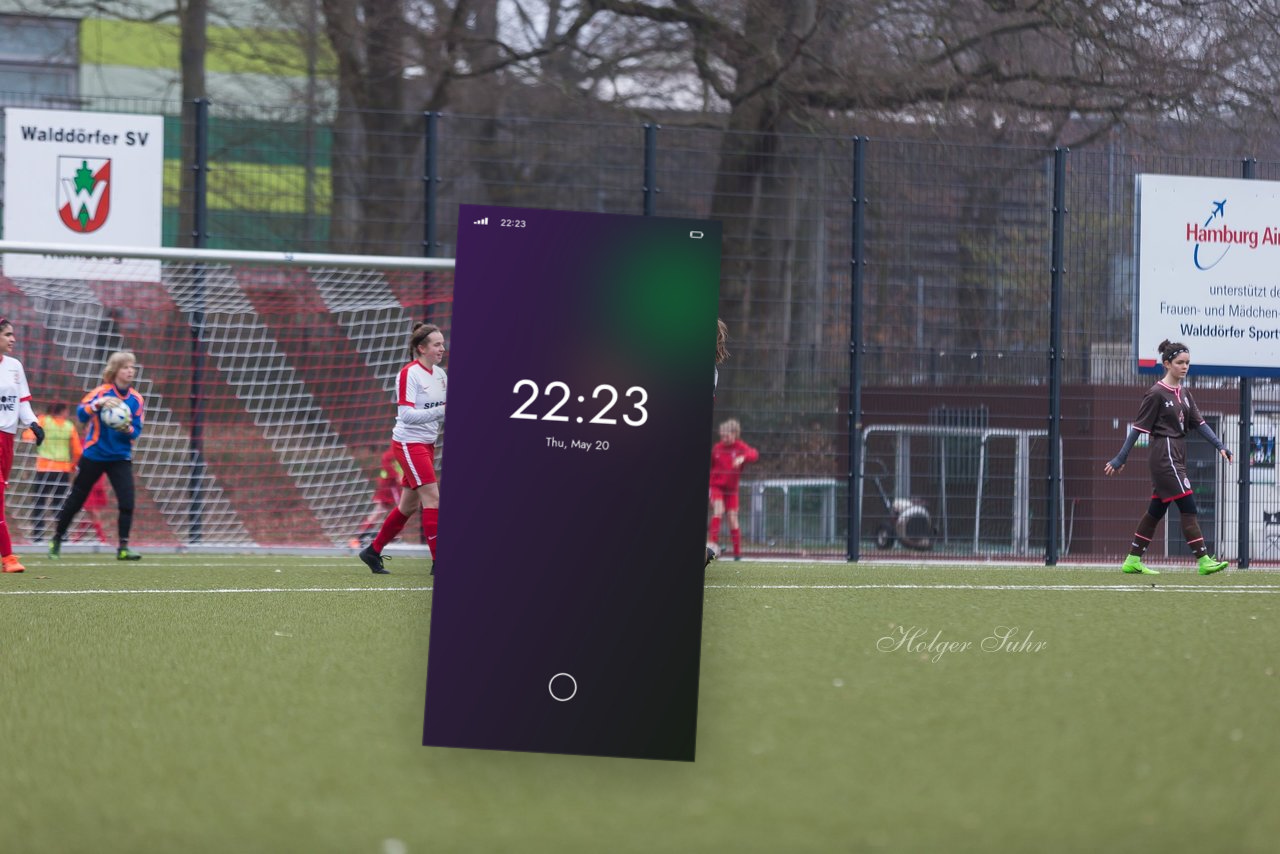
T22:23
